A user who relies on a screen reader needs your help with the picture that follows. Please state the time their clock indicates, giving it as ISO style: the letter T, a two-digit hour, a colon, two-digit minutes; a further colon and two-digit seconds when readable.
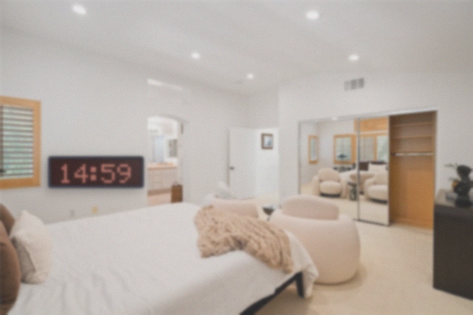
T14:59
